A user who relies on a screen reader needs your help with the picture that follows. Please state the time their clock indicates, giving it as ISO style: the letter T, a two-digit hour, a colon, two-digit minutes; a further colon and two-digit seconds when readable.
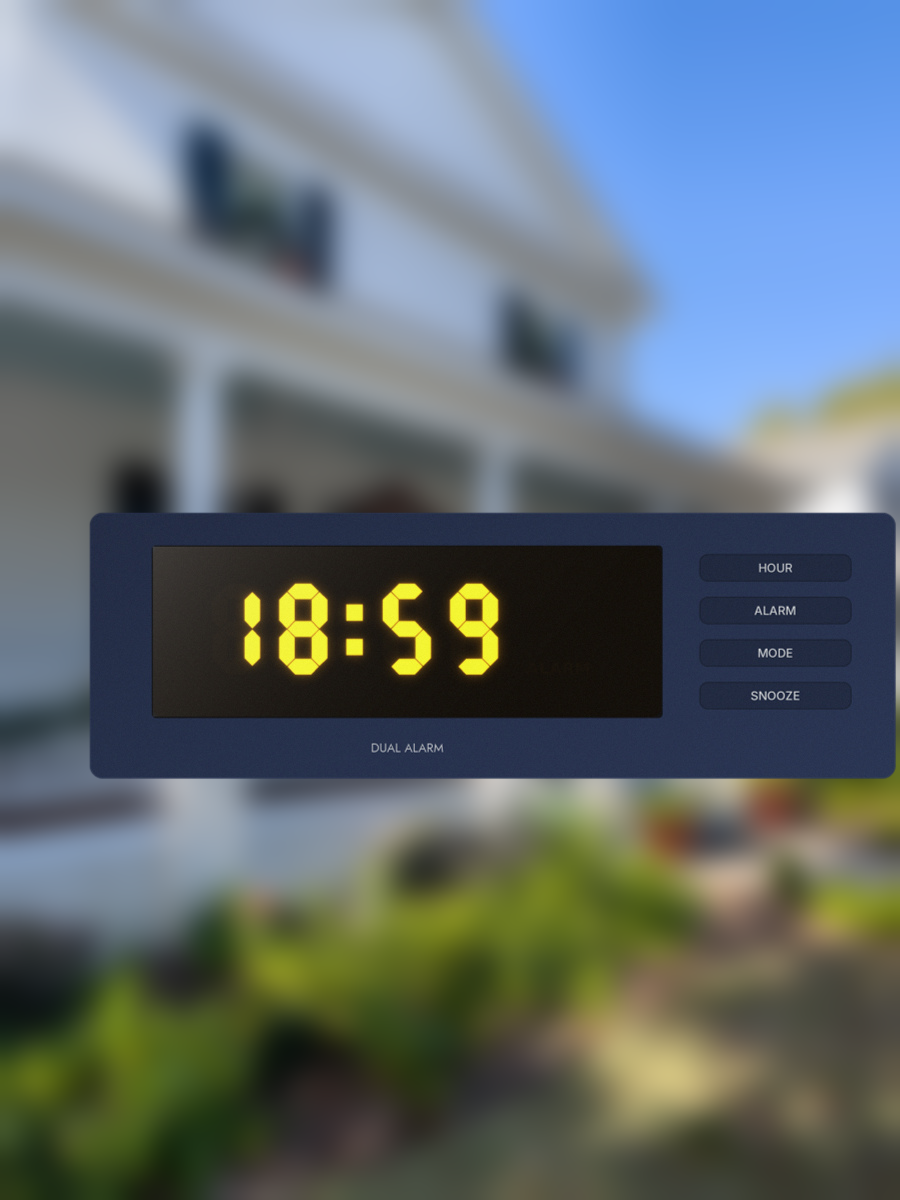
T18:59
